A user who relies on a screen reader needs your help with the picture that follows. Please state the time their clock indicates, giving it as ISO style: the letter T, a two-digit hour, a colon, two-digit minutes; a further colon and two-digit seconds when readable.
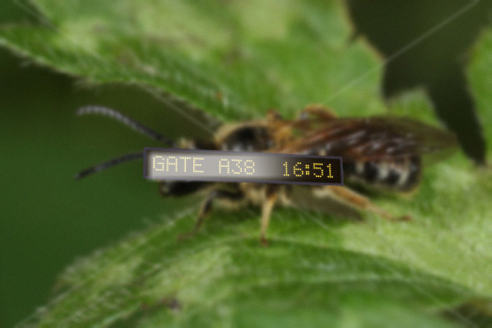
T16:51
